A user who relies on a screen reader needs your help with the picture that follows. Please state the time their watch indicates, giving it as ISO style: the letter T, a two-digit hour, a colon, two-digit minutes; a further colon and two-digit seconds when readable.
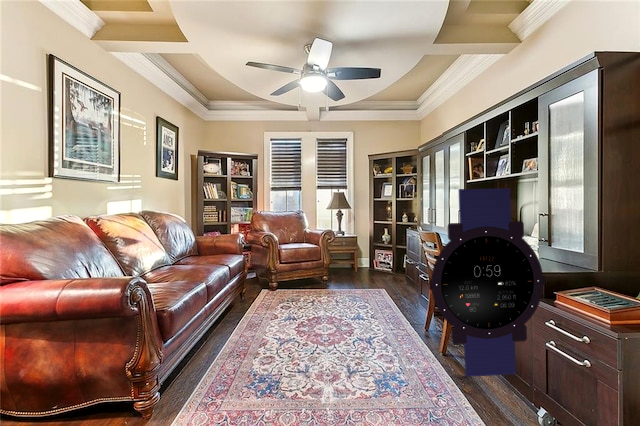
T00:59
